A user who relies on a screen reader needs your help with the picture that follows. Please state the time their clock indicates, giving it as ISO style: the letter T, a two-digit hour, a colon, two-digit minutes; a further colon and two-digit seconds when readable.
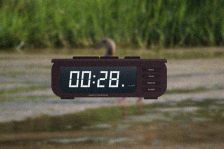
T00:28
